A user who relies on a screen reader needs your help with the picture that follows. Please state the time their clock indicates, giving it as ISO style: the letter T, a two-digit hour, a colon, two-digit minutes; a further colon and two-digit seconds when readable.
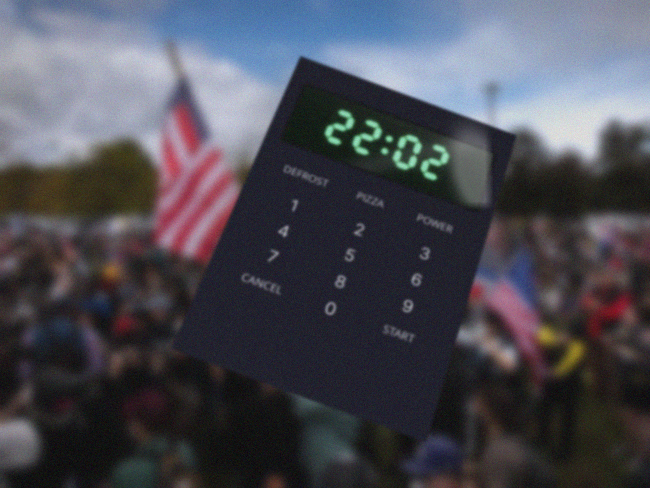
T22:02
